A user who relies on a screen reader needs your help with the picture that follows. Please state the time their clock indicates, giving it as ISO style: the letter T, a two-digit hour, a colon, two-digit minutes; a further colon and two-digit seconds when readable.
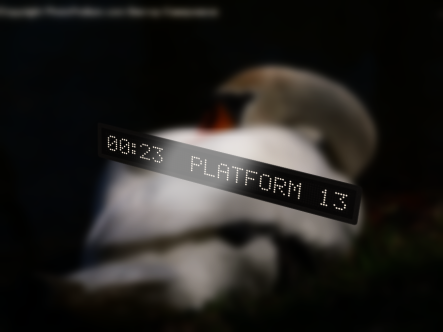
T00:23
